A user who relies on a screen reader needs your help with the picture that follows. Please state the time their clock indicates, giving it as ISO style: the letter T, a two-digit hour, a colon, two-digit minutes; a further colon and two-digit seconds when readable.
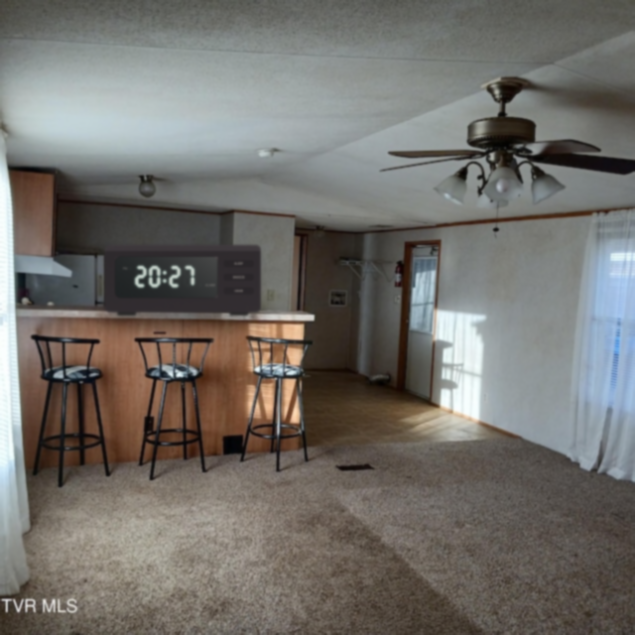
T20:27
